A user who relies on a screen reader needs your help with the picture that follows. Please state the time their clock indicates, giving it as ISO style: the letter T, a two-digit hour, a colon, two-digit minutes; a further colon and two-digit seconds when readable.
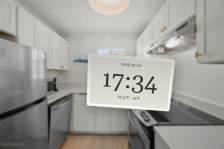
T17:34
